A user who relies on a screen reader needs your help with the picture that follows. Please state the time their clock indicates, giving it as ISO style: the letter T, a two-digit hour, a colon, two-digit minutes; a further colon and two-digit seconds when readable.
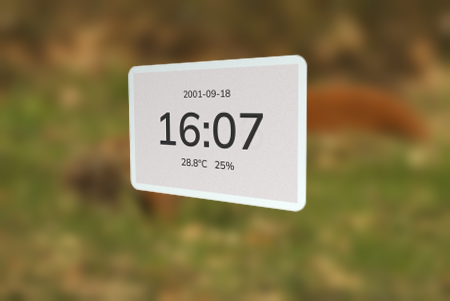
T16:07
